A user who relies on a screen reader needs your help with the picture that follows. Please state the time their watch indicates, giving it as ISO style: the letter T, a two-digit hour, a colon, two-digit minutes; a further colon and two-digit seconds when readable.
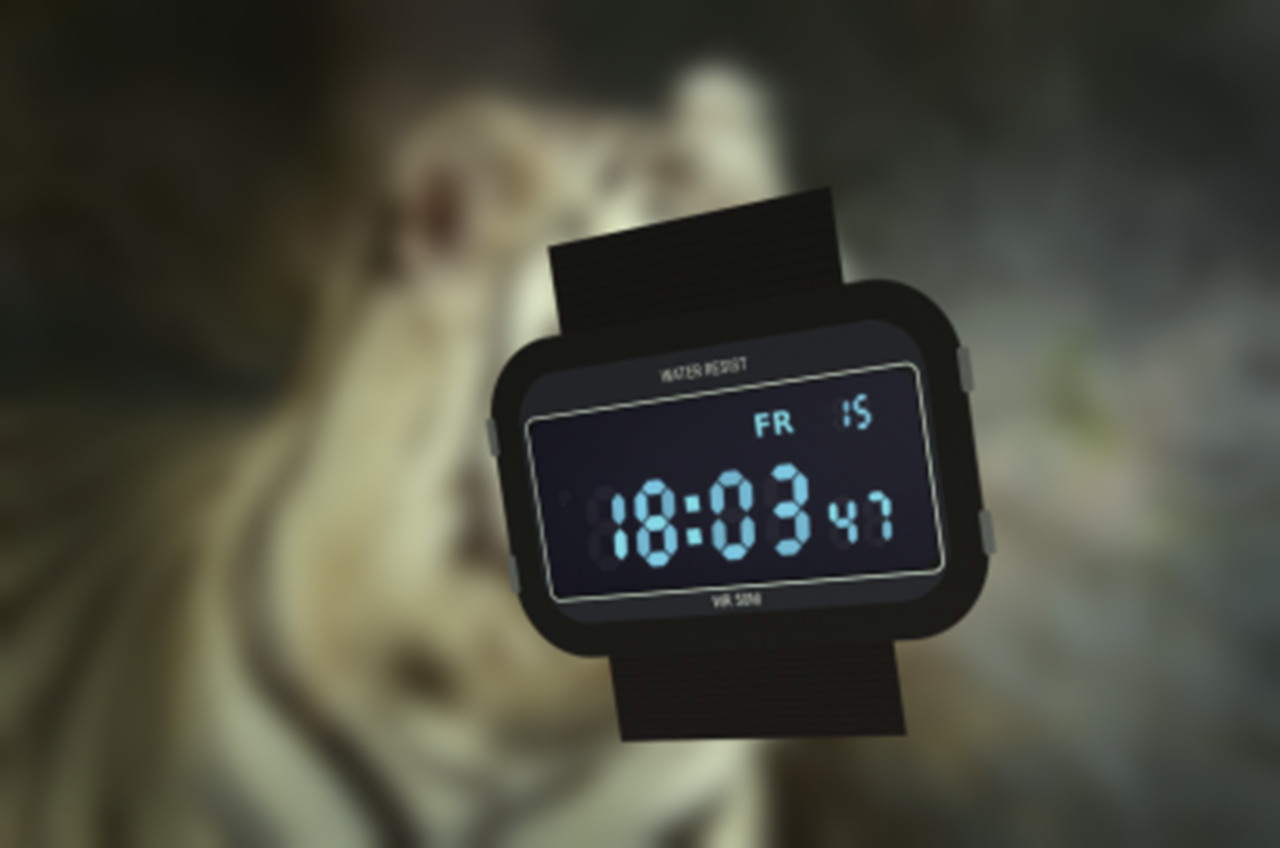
T18:03:47
